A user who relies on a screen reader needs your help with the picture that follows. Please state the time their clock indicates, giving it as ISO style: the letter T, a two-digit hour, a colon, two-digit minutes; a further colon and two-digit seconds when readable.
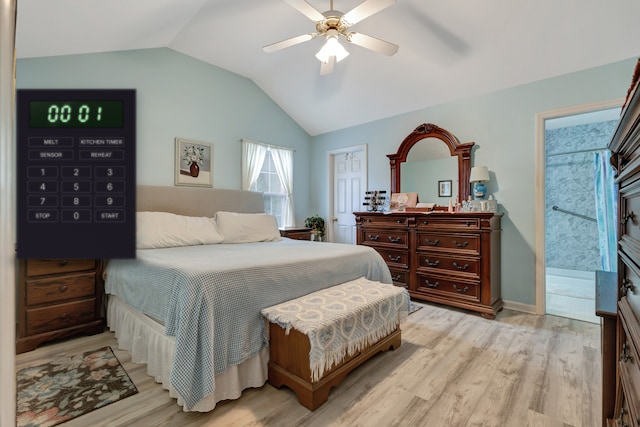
T00:01
